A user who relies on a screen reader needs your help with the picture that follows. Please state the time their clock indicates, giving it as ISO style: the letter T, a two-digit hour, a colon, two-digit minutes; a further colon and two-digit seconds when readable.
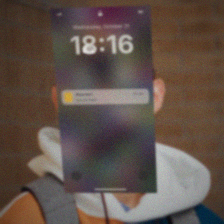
T18:16
